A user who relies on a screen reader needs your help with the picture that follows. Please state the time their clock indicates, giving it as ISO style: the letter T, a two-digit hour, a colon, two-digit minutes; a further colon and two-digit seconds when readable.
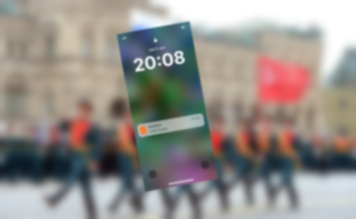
T20:08
